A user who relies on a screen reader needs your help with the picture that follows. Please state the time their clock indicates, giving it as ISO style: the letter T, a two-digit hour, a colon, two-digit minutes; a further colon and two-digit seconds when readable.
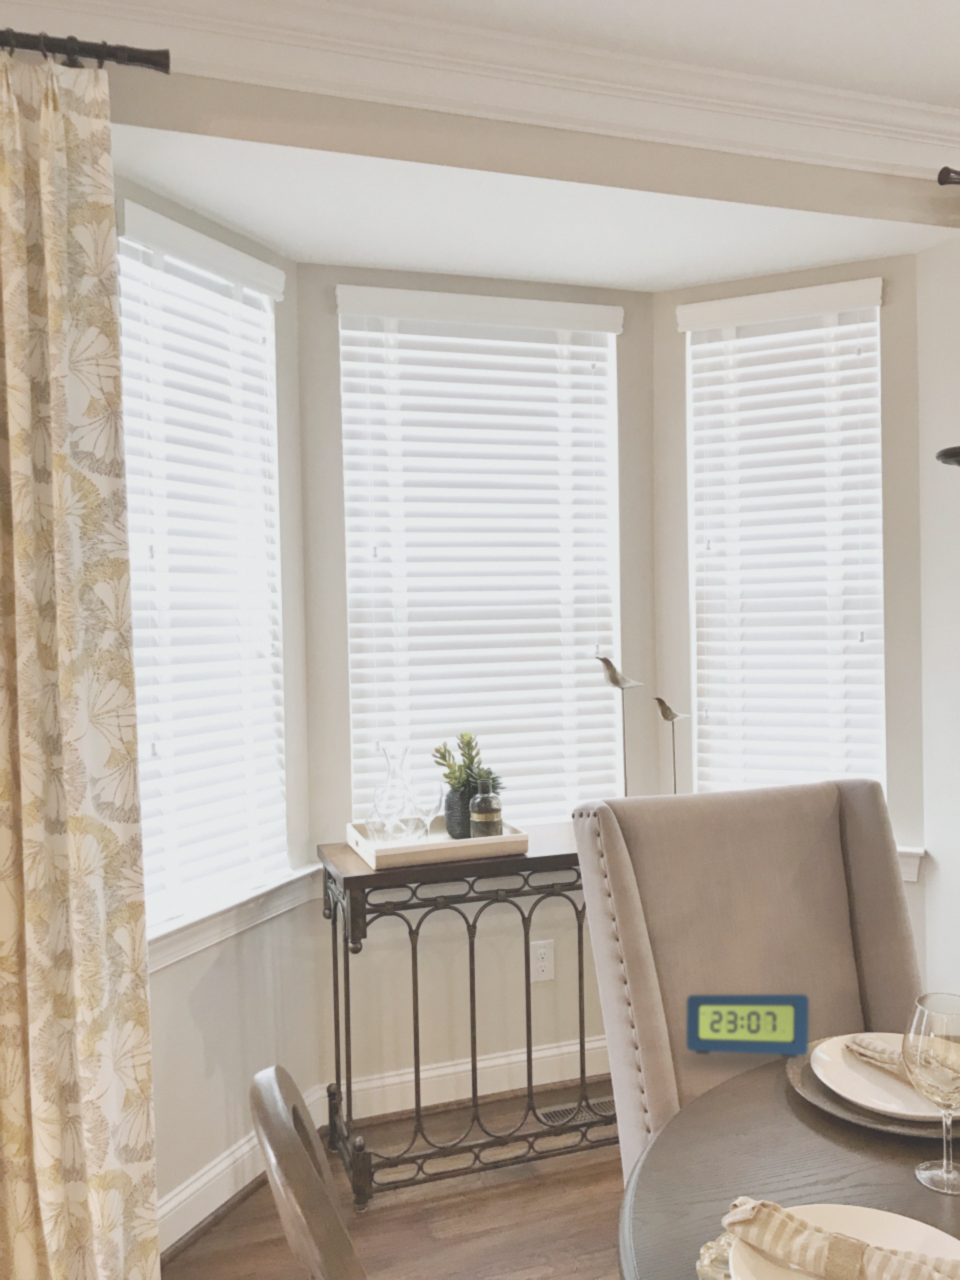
T23:07
